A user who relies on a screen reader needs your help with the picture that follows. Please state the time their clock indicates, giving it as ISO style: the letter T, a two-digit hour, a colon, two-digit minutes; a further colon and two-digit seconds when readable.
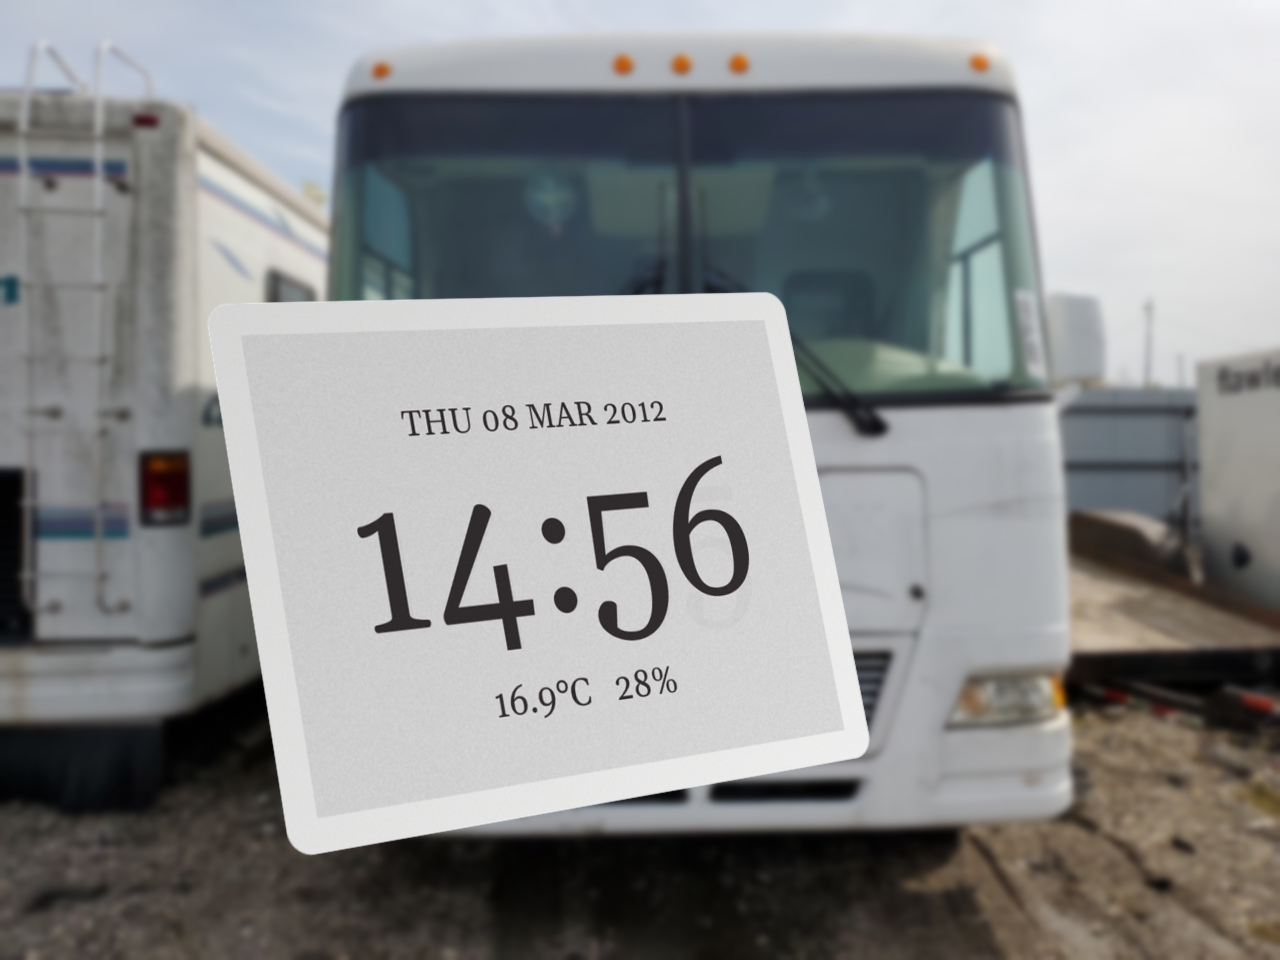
T14:56
